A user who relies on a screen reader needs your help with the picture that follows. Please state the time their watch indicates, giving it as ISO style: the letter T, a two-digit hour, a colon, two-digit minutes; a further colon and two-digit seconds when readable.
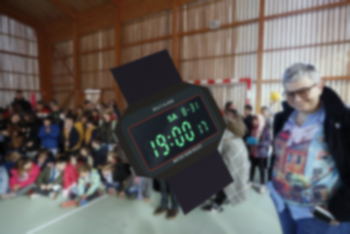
T19:00
